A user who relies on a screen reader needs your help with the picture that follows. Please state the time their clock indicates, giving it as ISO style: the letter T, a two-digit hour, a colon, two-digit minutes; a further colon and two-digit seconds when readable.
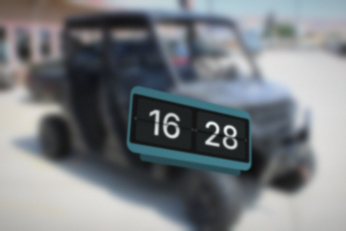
T16:28
